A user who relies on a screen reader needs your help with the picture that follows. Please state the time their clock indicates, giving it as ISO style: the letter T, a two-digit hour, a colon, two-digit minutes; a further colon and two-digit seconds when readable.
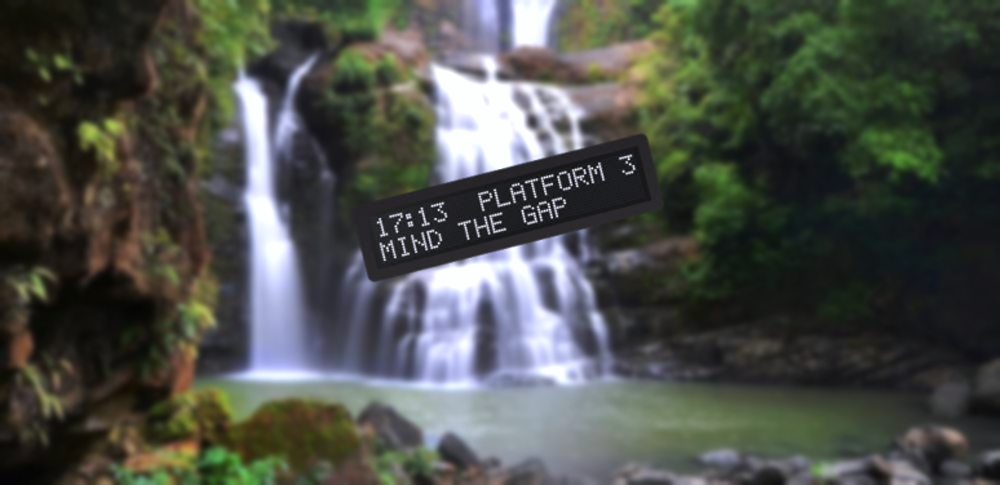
T17:13
